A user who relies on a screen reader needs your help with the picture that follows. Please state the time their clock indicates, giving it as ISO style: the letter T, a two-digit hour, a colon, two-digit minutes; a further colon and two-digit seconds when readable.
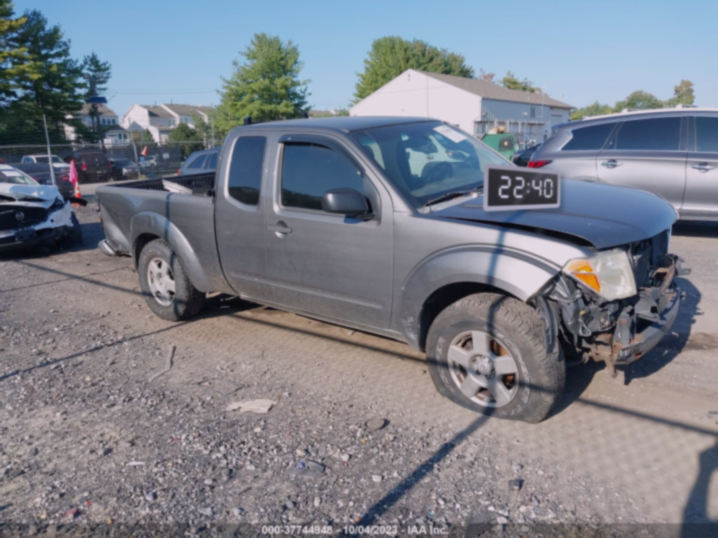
T22:40
